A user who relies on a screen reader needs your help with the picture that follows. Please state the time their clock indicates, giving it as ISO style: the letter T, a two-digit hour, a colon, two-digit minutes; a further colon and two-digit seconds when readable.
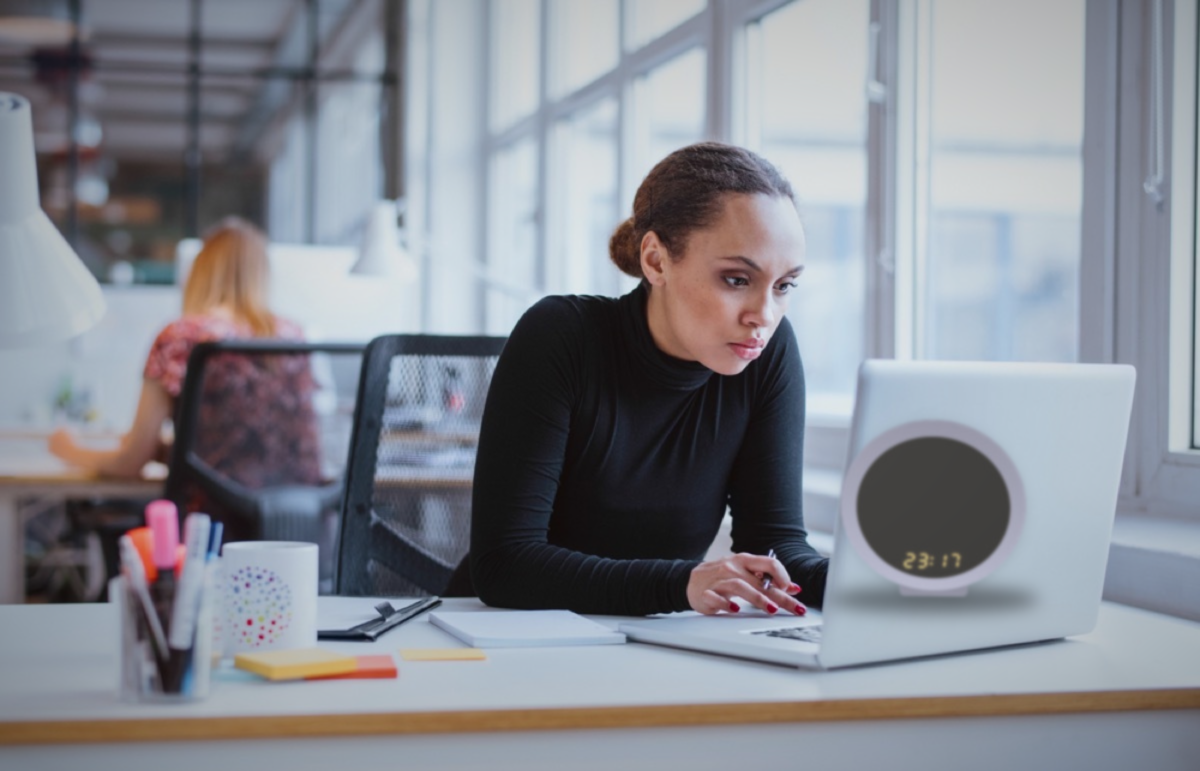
T23:17
